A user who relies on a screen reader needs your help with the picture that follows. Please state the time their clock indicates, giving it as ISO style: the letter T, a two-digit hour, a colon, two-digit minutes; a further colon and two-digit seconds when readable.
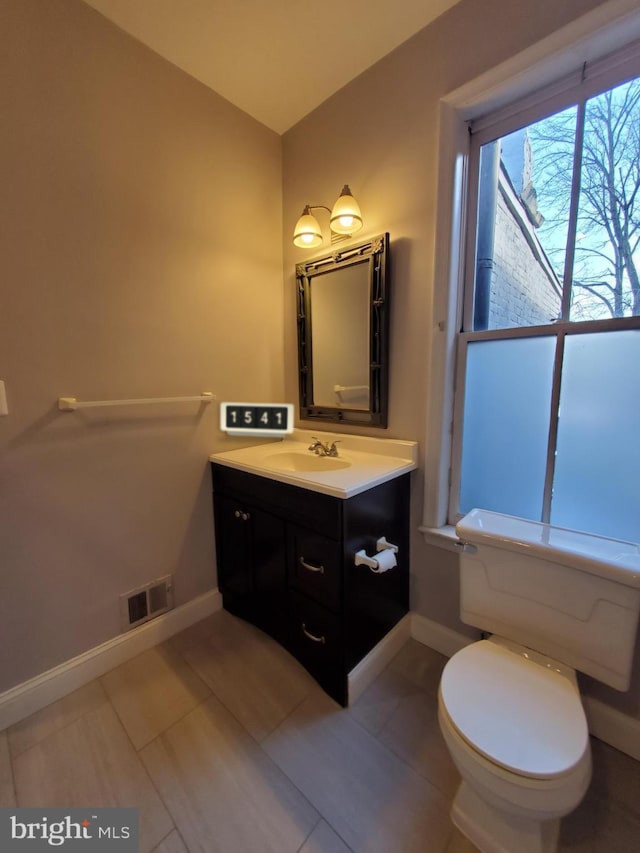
T15:41
